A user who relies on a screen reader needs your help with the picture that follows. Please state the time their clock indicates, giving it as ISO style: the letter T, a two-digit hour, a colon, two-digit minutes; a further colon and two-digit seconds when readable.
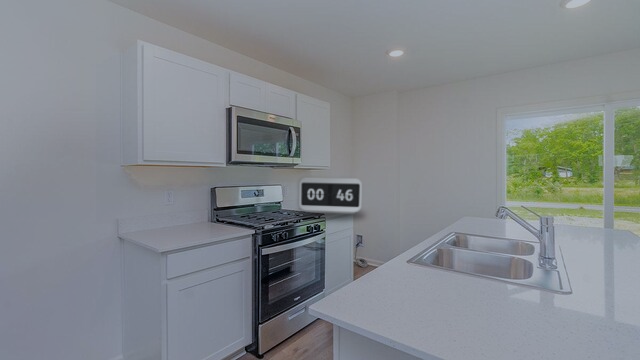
T00:46
